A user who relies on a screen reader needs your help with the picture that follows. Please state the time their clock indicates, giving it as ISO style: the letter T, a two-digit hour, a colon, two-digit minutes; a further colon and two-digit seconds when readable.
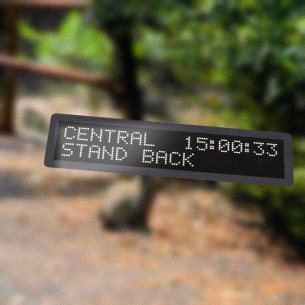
T15:00:33
